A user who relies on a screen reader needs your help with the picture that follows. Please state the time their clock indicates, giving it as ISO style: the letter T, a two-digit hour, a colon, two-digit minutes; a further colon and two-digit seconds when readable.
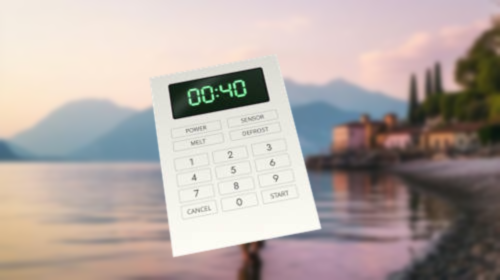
T00:40
